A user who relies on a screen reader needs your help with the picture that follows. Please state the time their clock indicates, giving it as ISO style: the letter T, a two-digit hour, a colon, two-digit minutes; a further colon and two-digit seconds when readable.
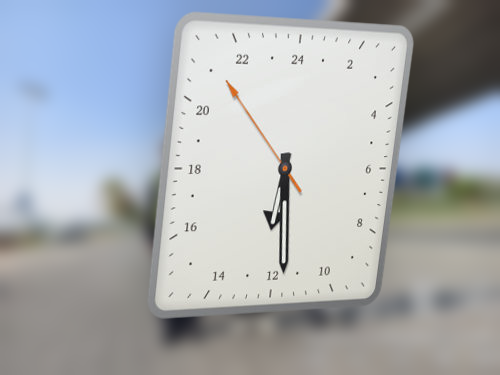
T12:28:53
